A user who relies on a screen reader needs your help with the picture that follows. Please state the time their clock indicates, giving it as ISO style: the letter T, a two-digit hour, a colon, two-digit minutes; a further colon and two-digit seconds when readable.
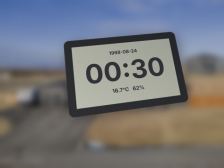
T00:30
